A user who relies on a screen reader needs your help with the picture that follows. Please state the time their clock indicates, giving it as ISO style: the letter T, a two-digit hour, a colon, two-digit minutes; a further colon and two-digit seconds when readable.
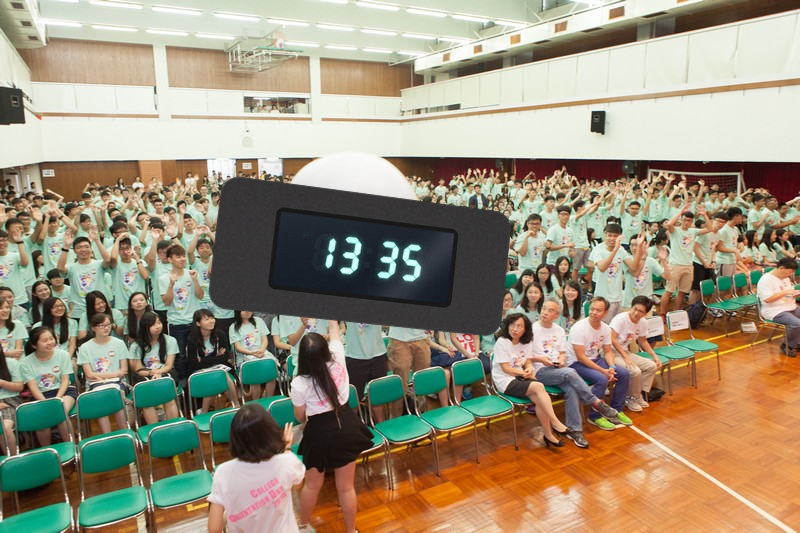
T13:35
